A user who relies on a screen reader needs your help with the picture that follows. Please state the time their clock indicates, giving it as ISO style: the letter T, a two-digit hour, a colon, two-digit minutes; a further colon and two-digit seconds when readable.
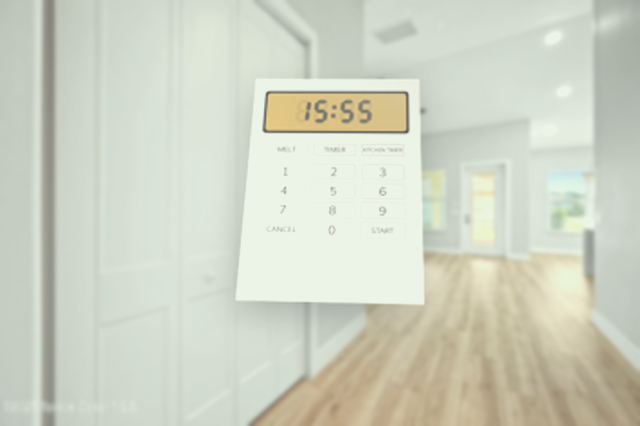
T15:55
